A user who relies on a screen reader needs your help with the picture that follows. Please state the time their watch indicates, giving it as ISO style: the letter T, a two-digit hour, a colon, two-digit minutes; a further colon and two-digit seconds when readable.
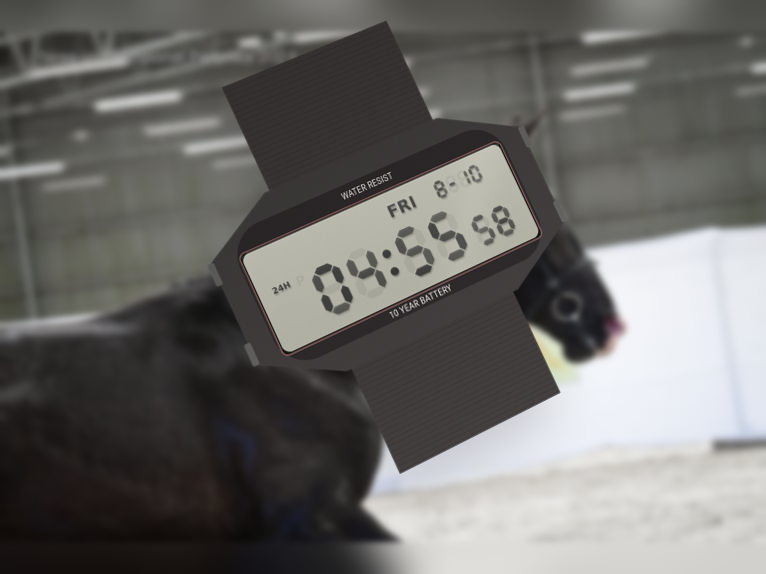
T04:55:58
